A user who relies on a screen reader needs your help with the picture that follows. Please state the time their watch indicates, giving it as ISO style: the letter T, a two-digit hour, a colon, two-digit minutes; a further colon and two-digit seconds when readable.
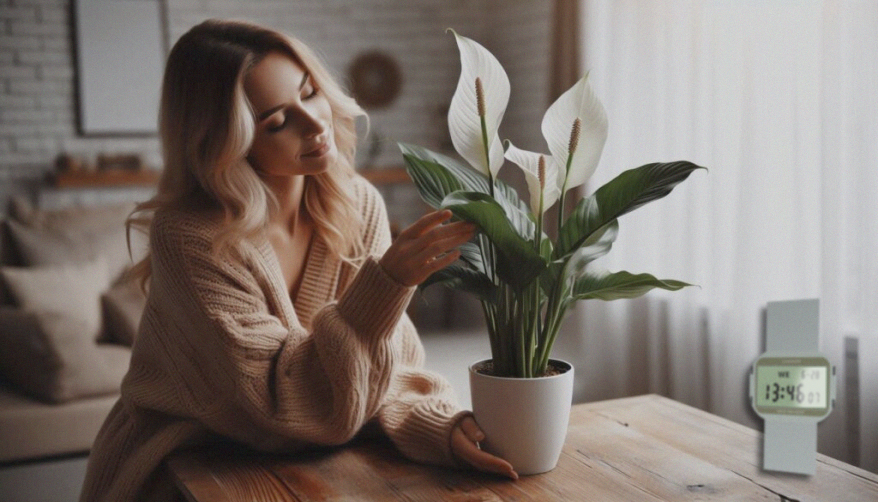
T13:46:07
